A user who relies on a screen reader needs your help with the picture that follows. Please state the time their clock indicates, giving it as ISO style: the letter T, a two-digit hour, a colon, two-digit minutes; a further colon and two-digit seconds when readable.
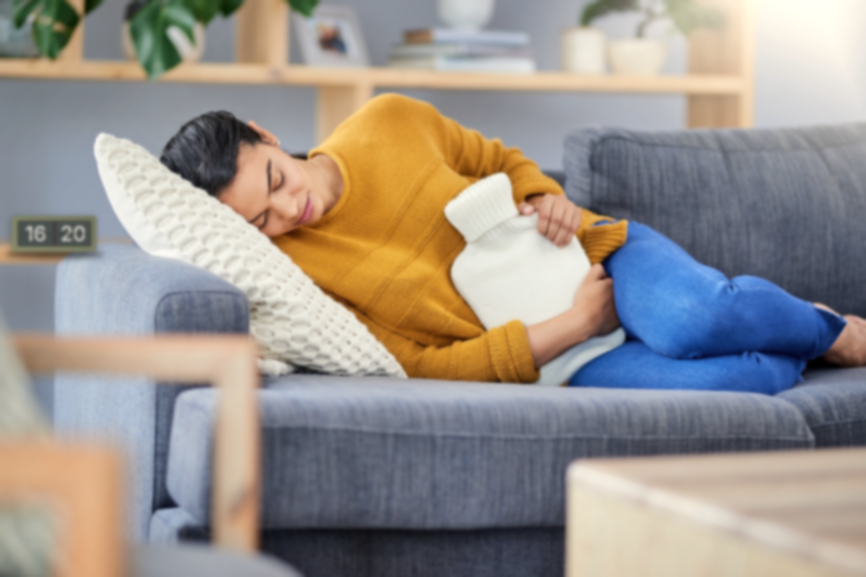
T16:20
